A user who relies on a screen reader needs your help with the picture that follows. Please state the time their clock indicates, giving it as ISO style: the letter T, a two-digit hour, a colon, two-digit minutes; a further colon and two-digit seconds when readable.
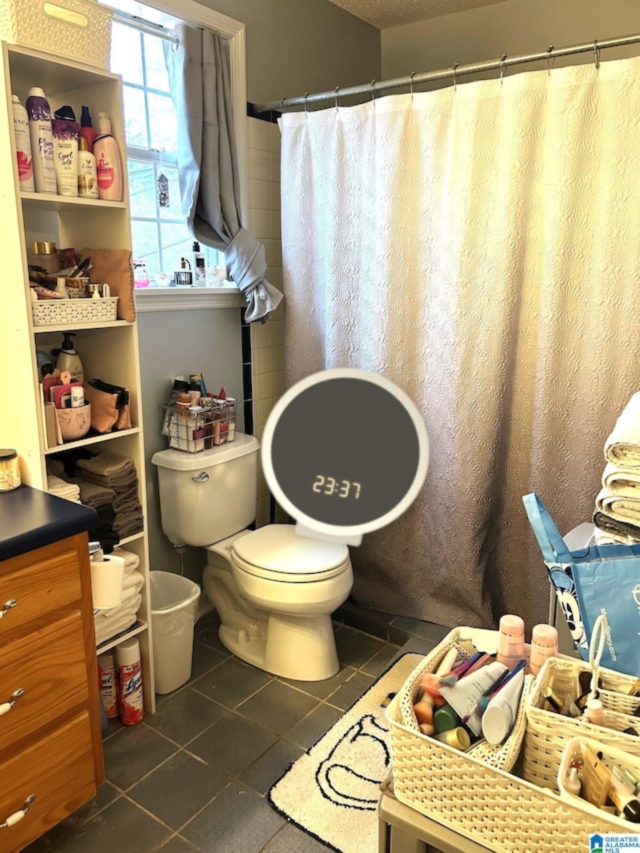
T23:37
